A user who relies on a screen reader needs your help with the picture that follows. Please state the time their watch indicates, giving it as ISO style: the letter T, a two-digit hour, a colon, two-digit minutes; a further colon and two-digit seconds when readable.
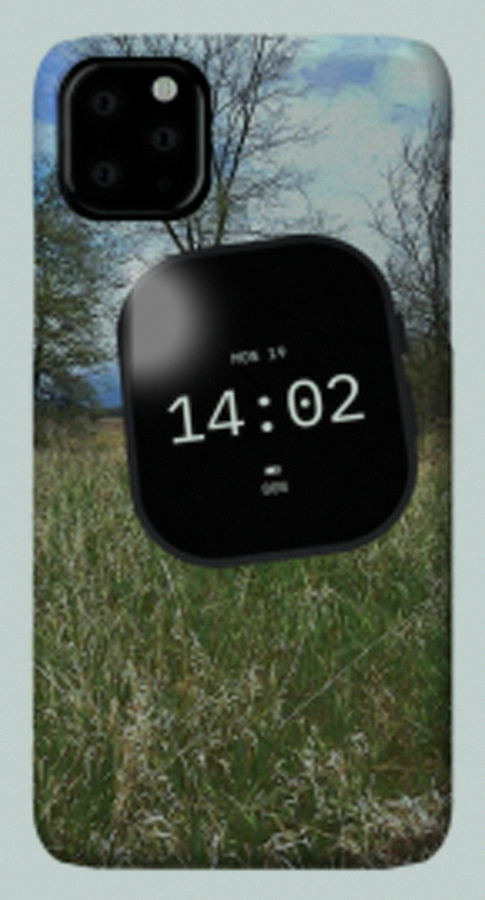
T14:02
